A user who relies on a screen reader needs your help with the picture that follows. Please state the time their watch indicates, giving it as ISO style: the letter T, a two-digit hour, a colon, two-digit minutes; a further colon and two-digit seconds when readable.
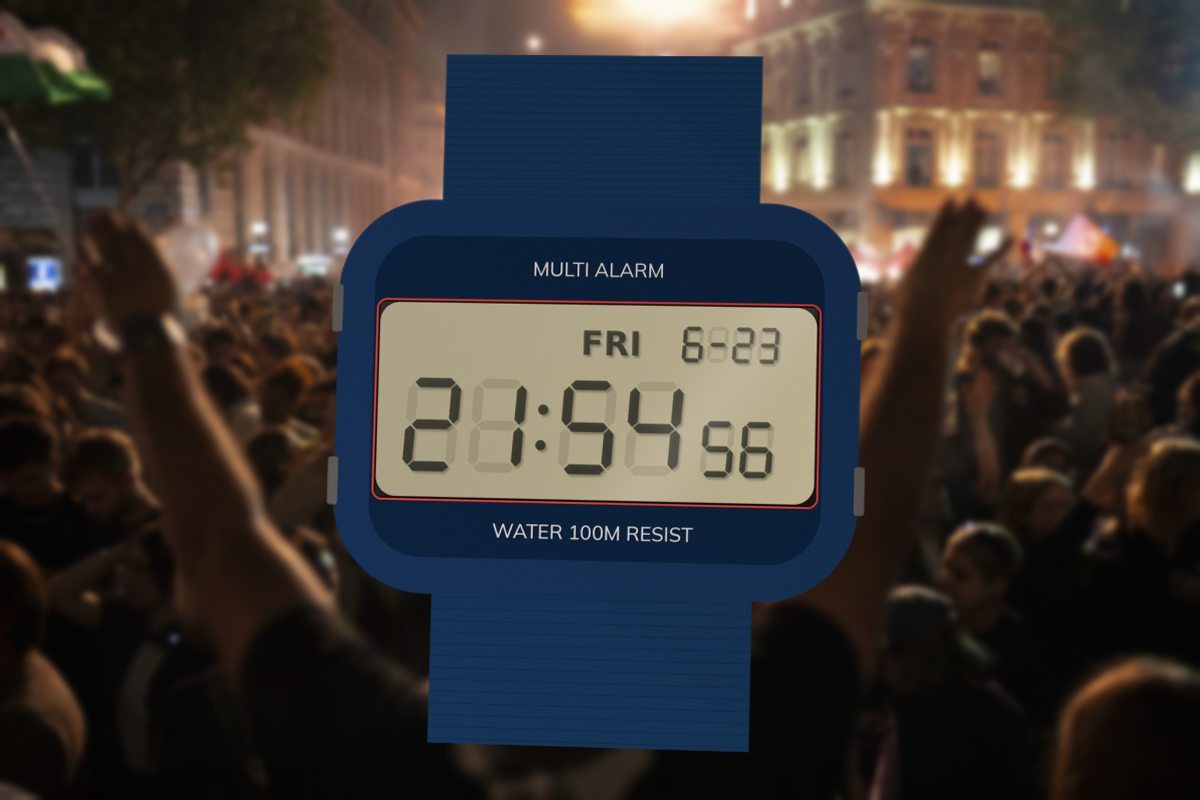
T21:54:56
